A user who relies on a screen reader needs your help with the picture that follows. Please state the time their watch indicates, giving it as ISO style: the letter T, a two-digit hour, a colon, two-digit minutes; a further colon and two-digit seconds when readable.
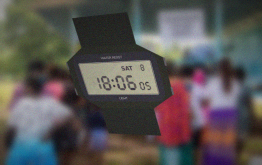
T18:06:05
